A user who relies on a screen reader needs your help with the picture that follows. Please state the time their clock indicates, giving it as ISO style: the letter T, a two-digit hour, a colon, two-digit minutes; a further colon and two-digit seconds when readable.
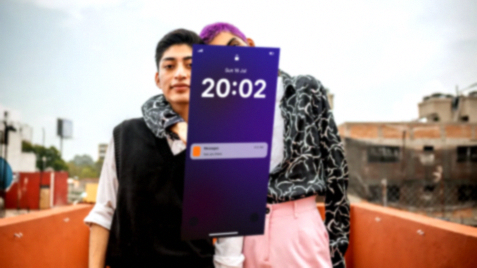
T20:02
